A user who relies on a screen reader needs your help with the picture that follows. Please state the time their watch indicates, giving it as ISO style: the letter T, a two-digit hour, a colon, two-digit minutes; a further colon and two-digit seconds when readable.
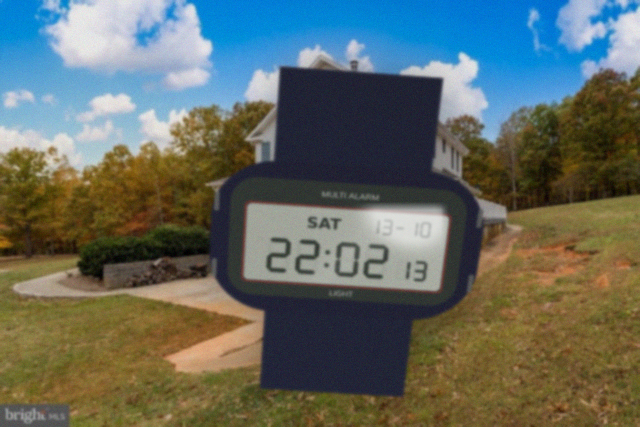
T22:02:13
